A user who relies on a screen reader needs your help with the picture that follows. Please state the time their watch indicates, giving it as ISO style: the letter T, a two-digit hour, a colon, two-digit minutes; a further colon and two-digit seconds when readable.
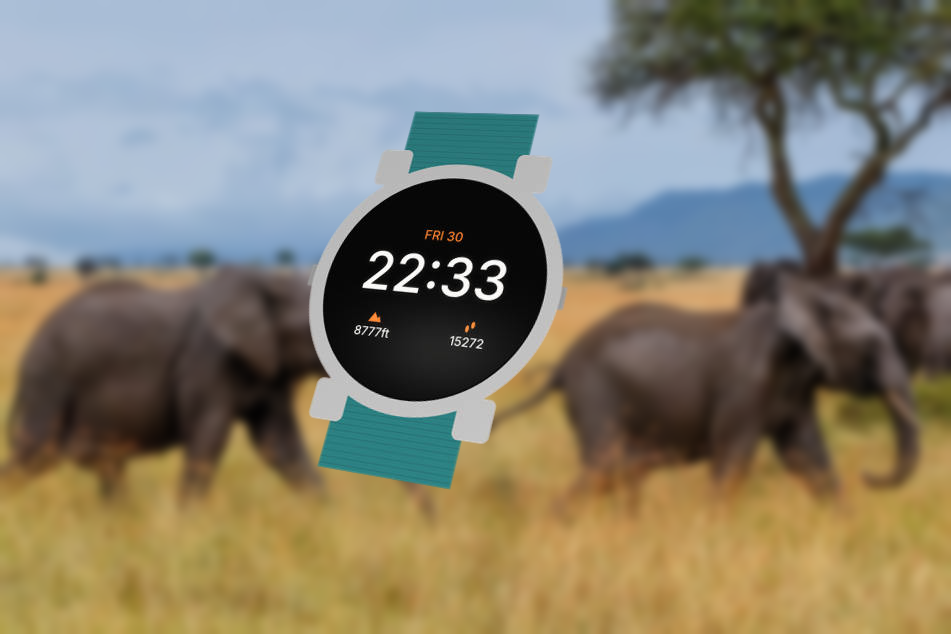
T22:33
